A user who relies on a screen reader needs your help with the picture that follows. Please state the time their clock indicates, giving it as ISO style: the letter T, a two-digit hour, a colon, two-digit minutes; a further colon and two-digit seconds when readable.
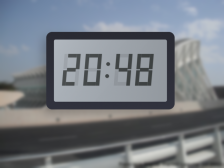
T20:48
